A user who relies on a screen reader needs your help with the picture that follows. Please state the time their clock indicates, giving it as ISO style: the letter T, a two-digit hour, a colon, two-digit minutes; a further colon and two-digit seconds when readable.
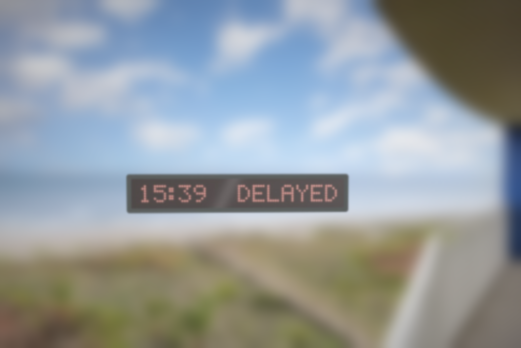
T15:39
